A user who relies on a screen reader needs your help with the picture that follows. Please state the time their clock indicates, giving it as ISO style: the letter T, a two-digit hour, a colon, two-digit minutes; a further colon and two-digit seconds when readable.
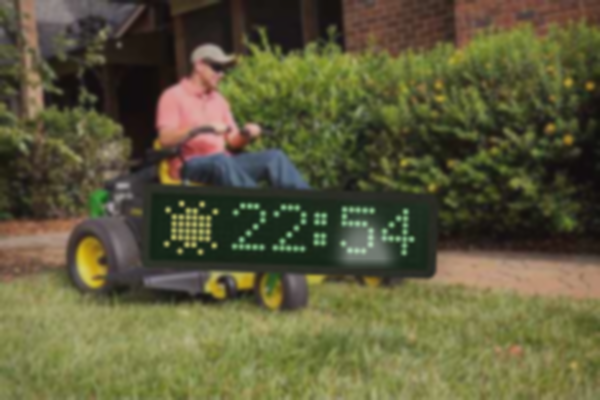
T22:54
